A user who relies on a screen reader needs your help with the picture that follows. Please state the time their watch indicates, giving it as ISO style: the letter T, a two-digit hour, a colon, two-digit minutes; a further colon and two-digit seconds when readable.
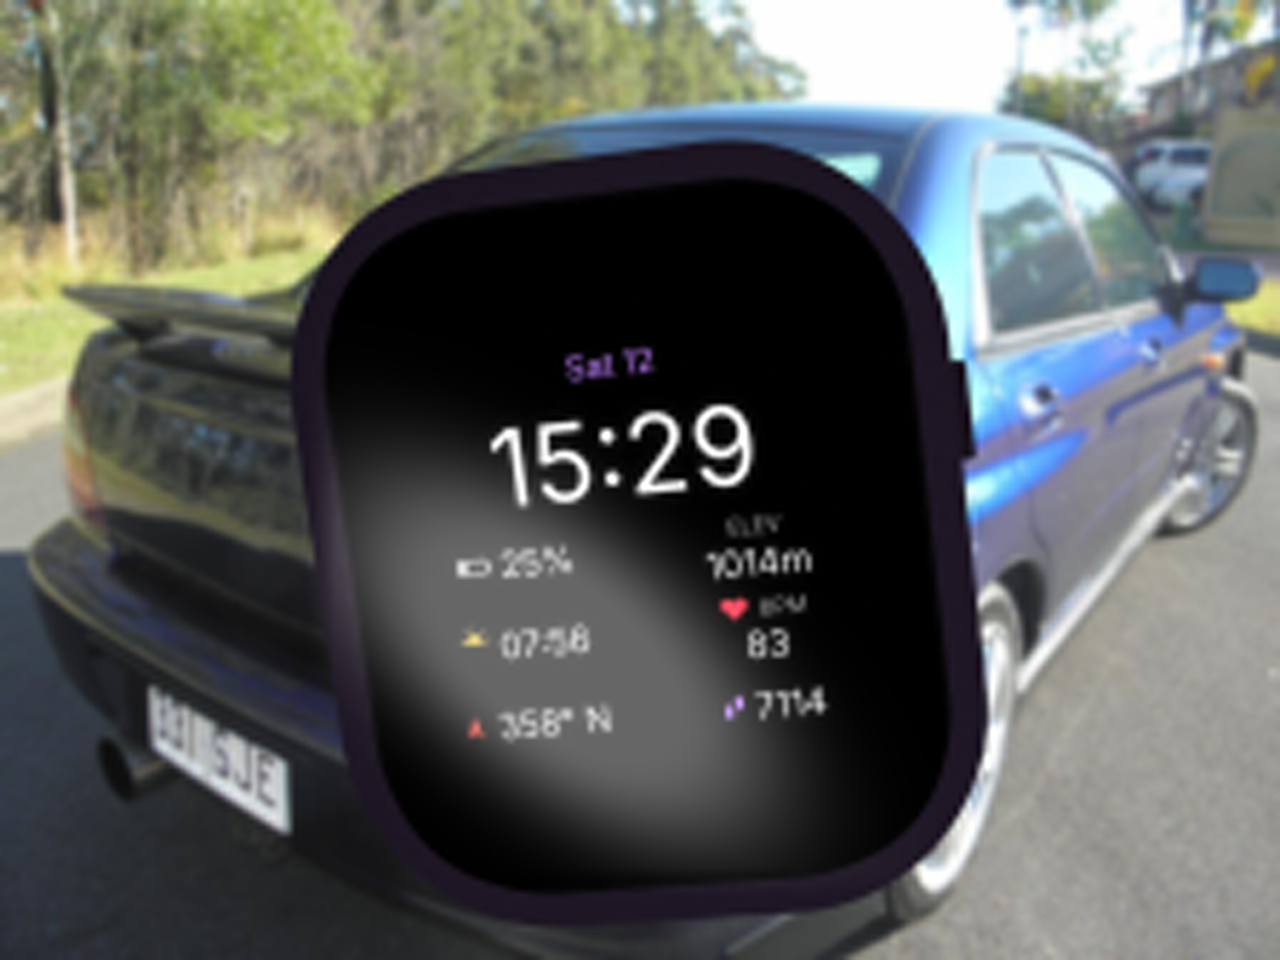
T15:29
